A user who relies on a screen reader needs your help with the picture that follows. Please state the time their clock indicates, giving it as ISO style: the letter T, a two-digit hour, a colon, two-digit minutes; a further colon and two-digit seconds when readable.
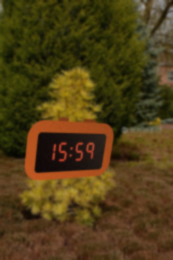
T15:59
